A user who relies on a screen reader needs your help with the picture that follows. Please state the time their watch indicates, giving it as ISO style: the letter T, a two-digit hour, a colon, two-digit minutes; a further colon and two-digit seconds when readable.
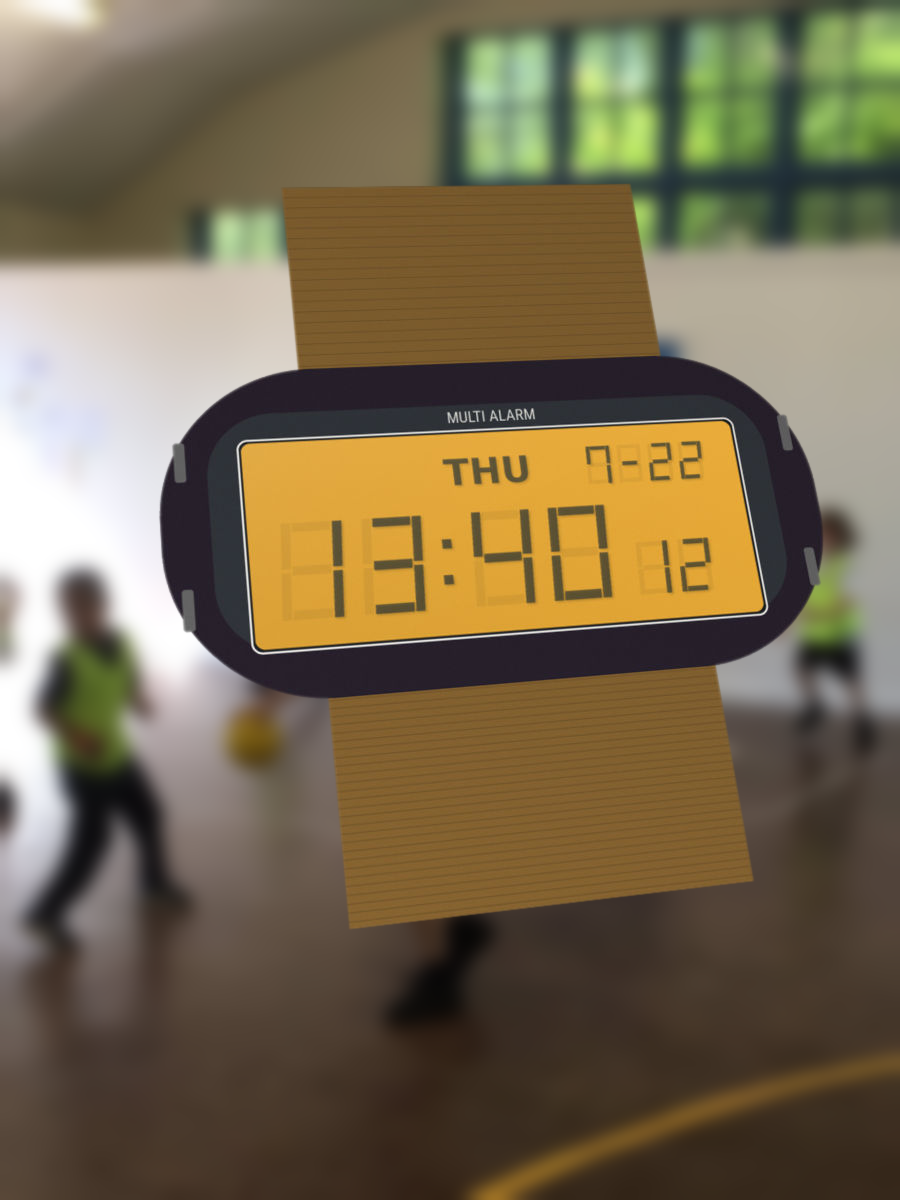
T13:40:12
